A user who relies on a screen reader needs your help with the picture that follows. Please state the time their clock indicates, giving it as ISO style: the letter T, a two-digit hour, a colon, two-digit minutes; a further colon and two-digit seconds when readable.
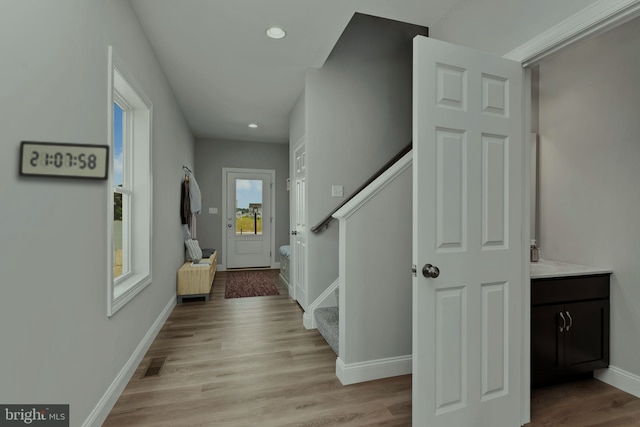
T21:07:58
